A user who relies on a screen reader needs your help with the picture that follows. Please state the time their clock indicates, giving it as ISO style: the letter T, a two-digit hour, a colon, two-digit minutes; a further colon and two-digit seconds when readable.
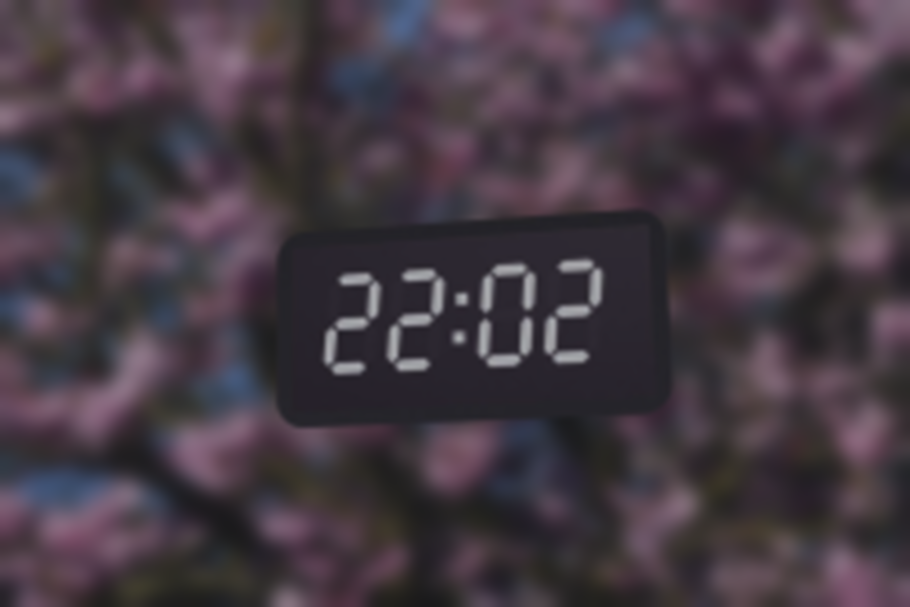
T22:02
